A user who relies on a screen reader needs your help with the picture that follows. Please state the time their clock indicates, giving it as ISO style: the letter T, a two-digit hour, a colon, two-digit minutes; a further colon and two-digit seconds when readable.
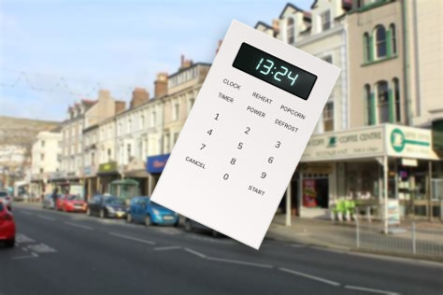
T13:24
